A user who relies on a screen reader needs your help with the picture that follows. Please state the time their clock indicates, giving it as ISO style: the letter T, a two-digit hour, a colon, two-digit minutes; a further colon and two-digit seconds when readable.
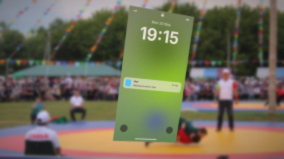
T19:15
